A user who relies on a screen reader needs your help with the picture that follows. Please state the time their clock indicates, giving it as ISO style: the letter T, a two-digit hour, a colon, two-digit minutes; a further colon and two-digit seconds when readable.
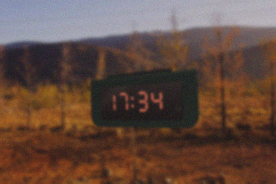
T17:34
